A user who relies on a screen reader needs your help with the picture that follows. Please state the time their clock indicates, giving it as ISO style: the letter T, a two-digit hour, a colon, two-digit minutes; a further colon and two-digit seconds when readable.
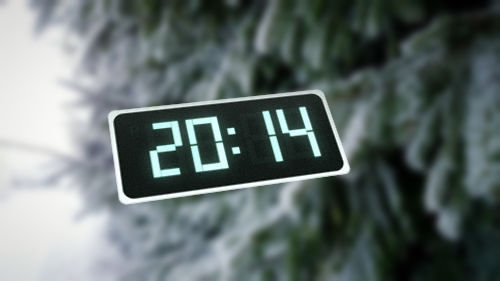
T20:14
